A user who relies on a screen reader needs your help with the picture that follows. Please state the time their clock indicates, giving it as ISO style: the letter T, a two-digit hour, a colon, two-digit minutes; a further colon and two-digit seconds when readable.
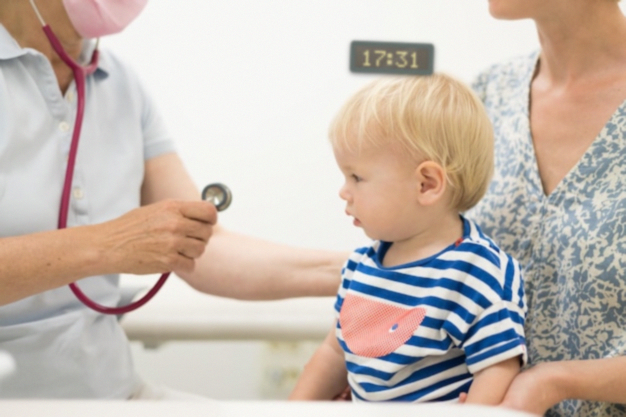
T17:31
